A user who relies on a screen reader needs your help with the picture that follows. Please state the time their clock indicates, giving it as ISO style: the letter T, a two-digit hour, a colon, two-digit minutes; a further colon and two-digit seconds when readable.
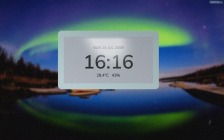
T16:16
